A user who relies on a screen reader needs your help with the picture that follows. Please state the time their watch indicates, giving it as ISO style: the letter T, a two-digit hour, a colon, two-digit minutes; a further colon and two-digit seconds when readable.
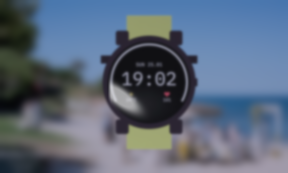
T19:02
